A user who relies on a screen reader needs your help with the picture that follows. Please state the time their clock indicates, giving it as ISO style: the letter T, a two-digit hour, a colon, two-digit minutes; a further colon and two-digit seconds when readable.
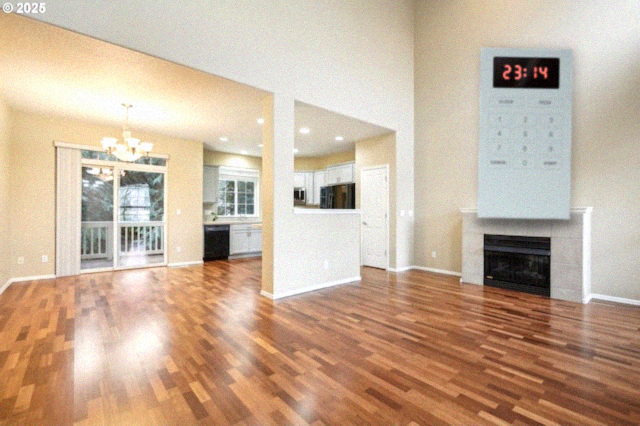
T23:14
